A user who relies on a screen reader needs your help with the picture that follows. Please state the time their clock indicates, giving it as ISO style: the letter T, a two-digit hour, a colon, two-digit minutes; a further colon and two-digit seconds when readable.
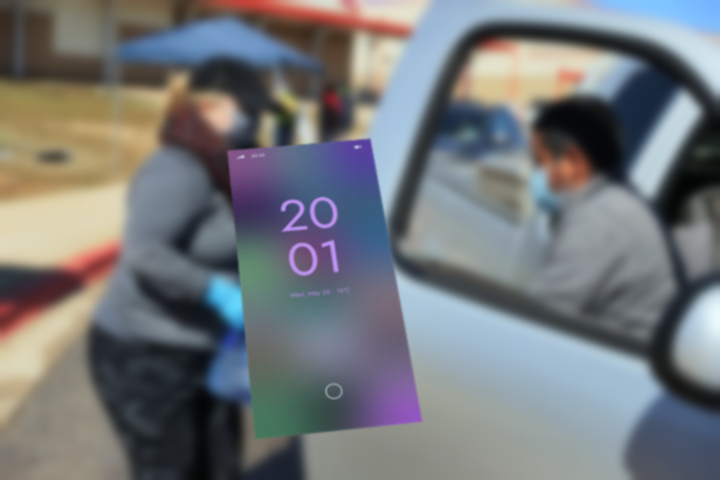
T20:01
